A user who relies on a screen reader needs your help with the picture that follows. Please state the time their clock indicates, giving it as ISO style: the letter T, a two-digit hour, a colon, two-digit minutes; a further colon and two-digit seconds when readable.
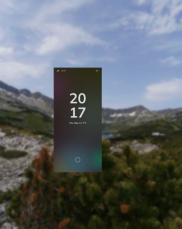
T20:17
